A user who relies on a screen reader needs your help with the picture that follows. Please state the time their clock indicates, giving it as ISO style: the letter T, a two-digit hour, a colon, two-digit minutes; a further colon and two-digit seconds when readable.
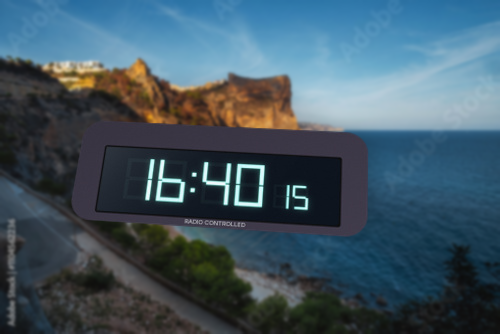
T16:40:15
